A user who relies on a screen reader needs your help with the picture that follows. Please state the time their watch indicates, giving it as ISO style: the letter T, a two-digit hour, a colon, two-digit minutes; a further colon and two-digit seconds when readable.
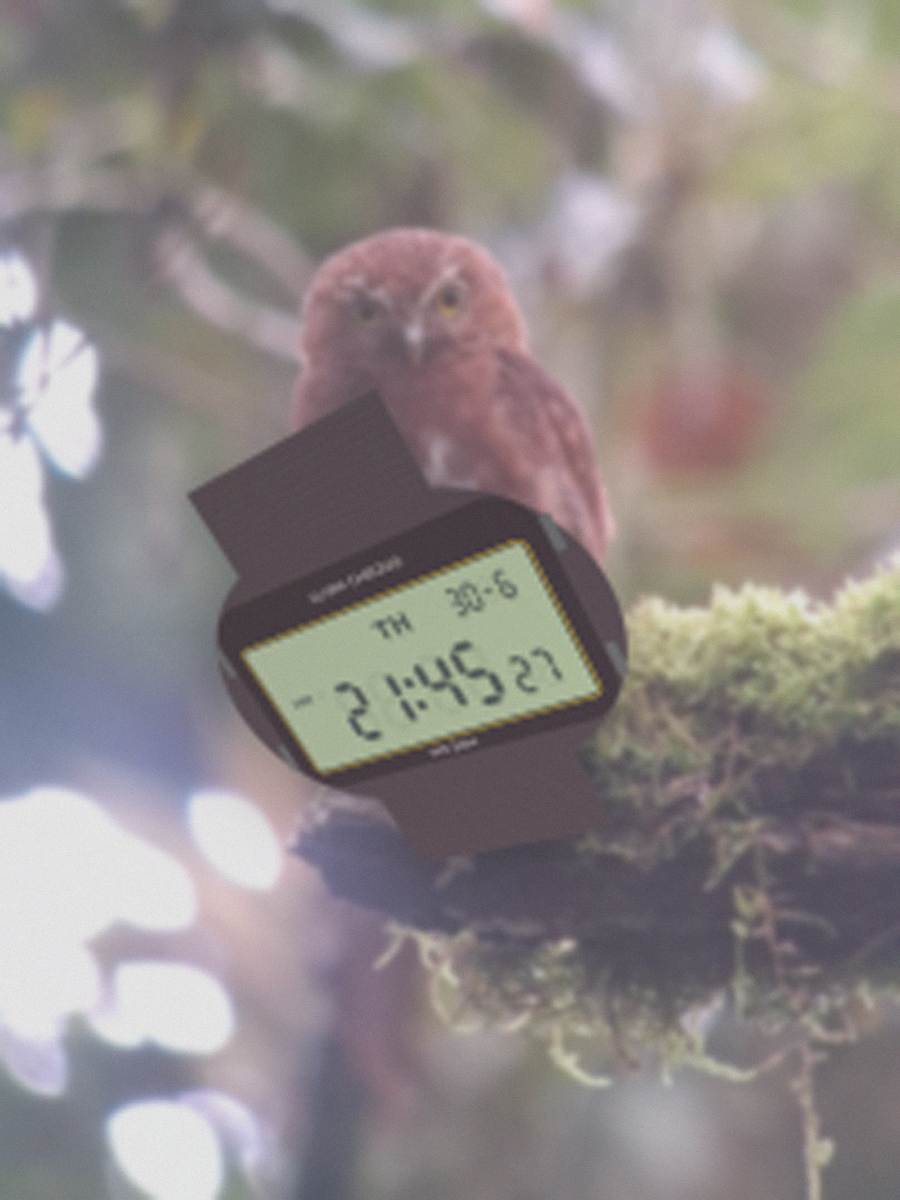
T21:45:27
